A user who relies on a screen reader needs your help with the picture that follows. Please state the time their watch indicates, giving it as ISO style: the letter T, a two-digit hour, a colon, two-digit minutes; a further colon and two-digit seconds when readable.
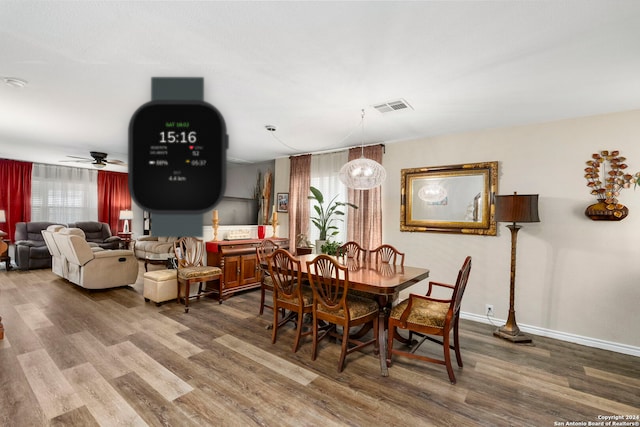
T15:16
